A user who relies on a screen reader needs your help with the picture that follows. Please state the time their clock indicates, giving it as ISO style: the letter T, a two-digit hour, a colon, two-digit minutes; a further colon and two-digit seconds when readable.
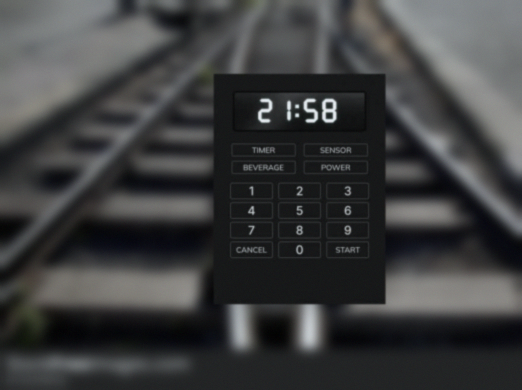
T21:58
